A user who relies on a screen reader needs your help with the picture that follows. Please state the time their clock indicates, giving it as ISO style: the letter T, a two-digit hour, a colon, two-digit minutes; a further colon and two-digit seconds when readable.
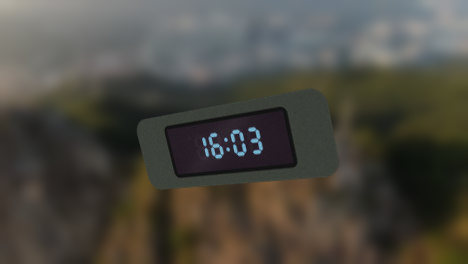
T16:03
